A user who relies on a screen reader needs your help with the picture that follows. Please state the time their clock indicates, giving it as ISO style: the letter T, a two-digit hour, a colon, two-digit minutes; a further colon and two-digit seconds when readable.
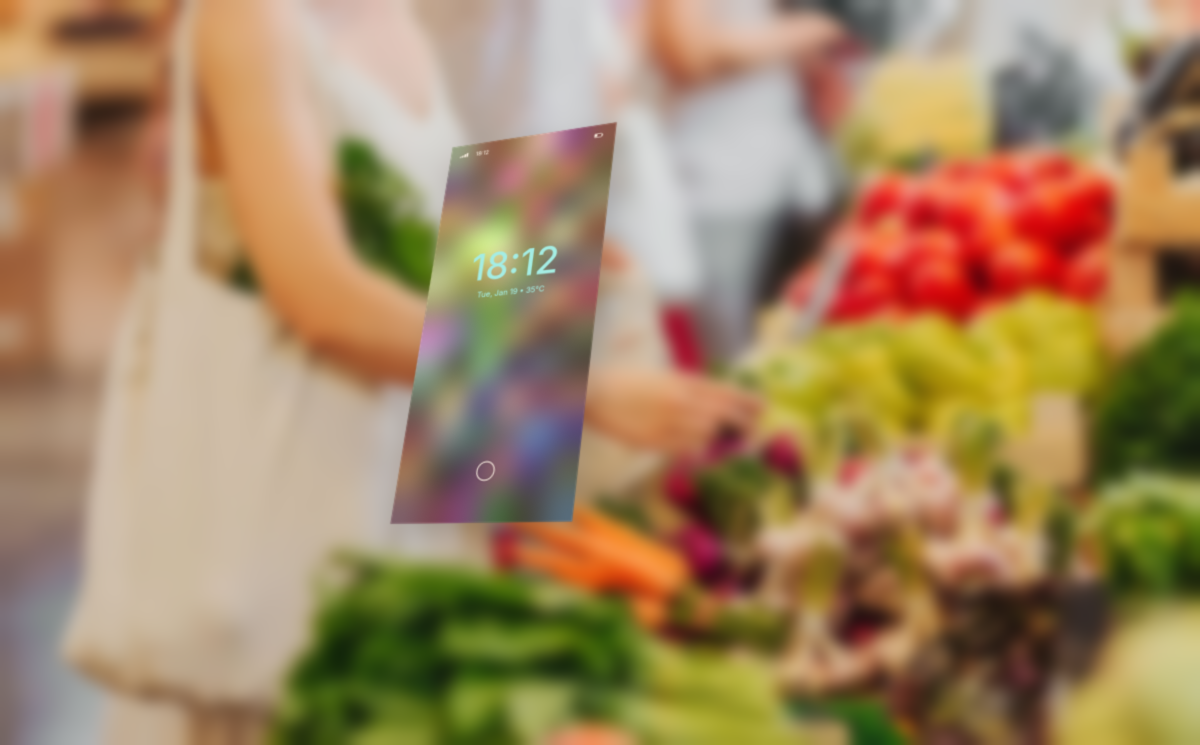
T18:12
